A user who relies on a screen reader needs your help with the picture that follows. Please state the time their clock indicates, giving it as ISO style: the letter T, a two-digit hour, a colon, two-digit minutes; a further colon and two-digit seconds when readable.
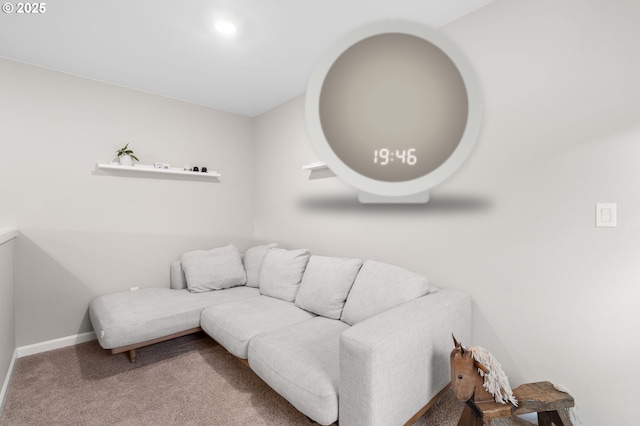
T19:46
